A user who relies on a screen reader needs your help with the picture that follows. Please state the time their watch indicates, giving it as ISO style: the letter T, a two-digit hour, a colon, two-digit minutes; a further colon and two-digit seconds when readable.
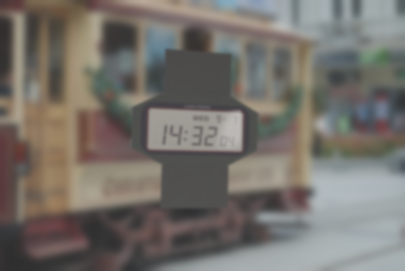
T14:32
